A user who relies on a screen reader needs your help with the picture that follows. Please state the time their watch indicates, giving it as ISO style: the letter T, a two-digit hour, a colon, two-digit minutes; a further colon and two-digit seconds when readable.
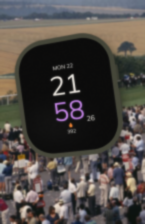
T21:58
